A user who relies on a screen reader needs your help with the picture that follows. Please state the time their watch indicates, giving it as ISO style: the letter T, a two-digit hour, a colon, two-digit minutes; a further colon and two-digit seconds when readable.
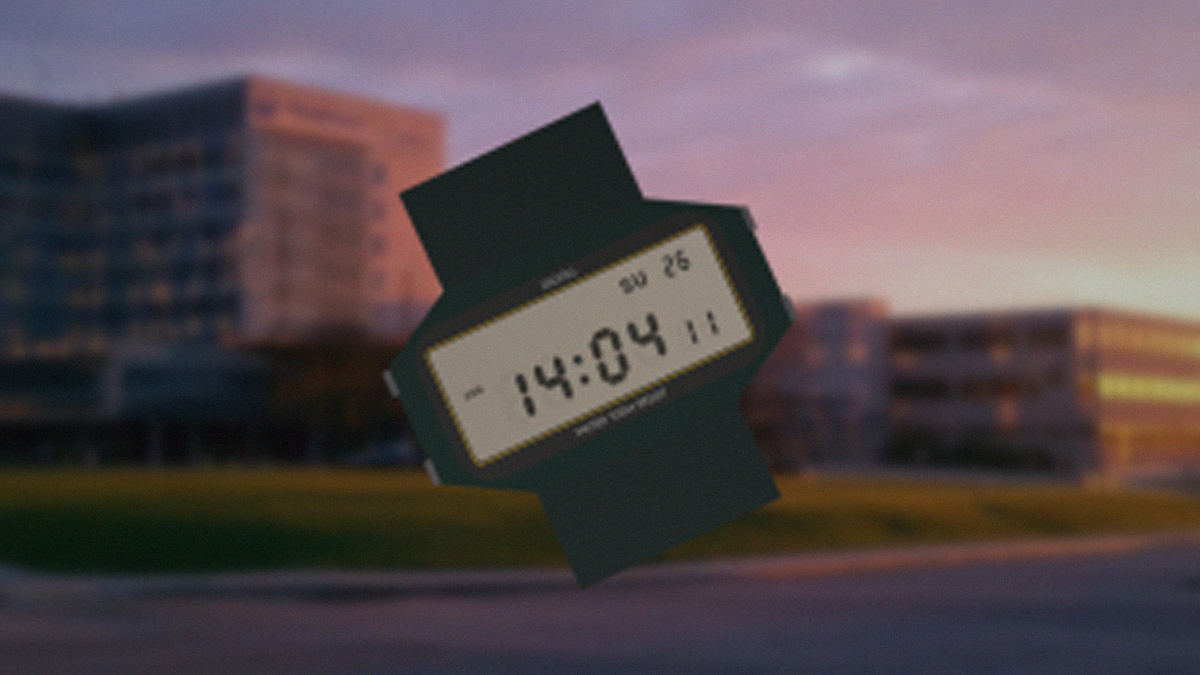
T14:04:11
